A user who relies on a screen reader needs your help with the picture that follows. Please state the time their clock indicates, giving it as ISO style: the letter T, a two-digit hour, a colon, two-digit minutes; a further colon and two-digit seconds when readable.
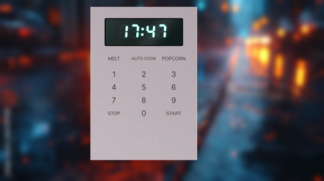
T17:47
